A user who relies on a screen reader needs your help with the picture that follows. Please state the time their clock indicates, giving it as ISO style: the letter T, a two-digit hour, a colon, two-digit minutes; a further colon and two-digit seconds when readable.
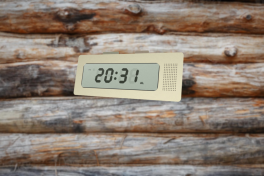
T20:31
